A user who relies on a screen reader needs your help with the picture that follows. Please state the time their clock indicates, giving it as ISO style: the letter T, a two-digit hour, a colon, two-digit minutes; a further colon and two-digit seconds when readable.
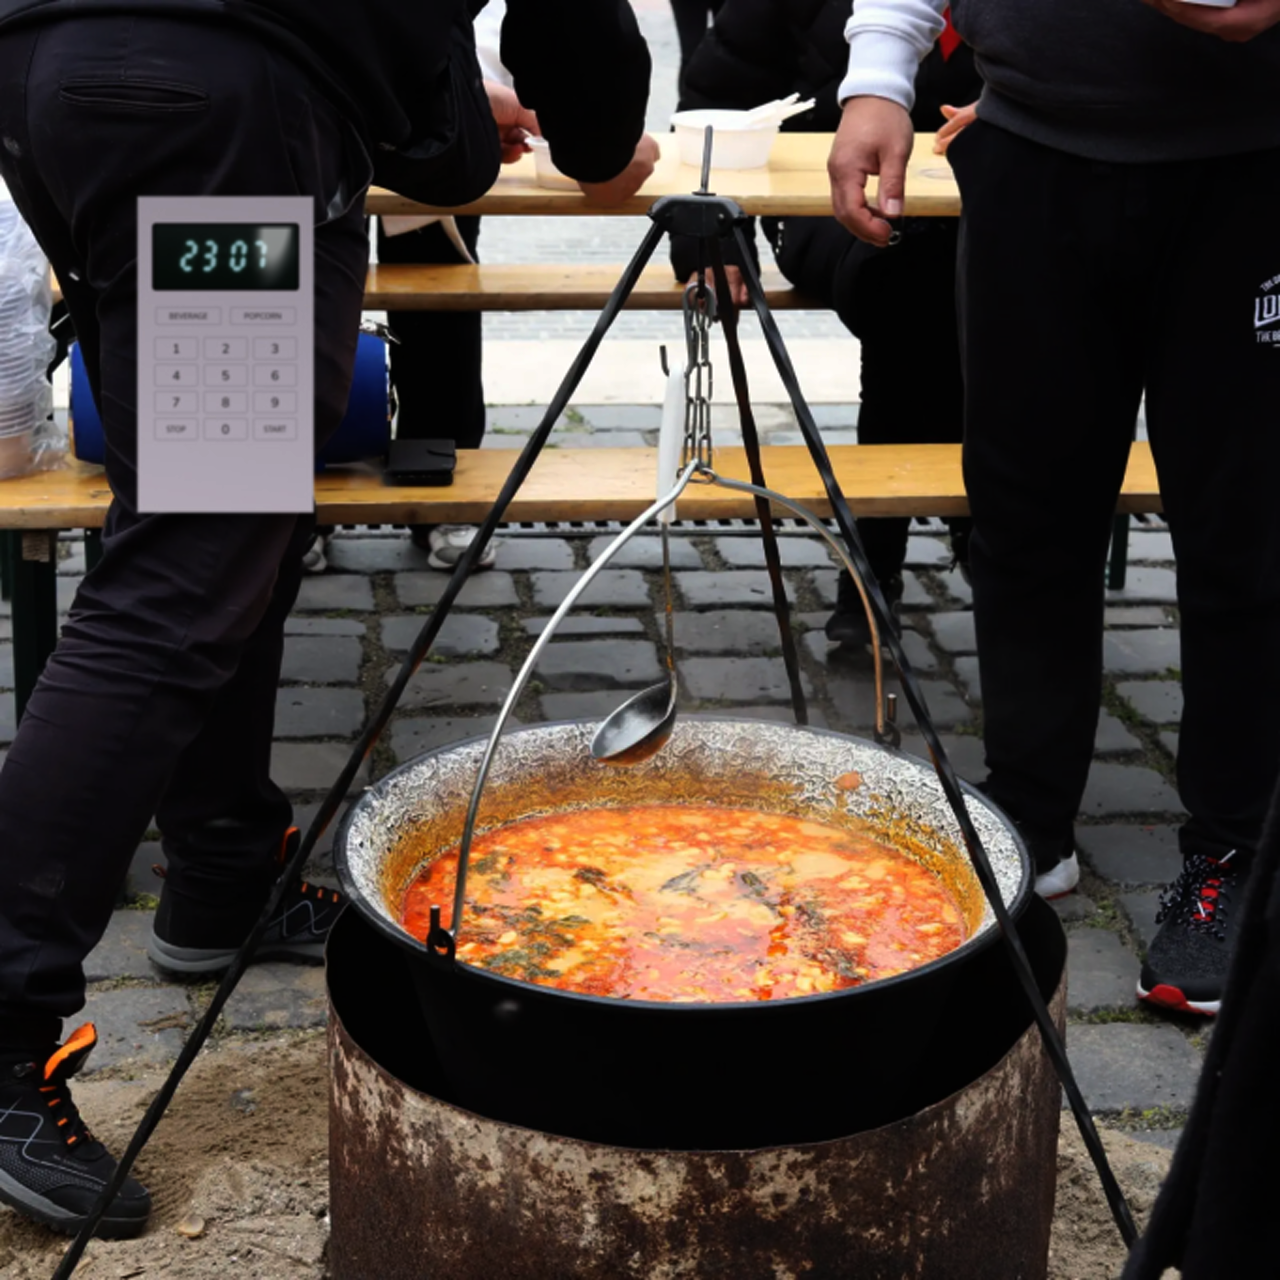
T23:07
